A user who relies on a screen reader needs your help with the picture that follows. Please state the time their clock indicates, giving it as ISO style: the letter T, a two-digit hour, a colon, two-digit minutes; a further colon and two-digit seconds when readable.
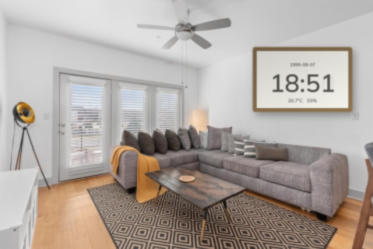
T18:51
